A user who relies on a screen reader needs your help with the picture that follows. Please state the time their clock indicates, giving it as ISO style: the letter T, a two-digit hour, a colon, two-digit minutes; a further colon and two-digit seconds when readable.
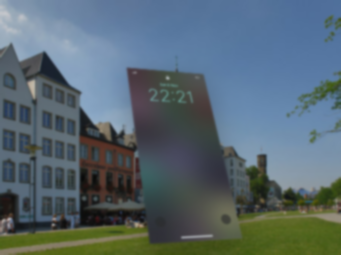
T22:21
